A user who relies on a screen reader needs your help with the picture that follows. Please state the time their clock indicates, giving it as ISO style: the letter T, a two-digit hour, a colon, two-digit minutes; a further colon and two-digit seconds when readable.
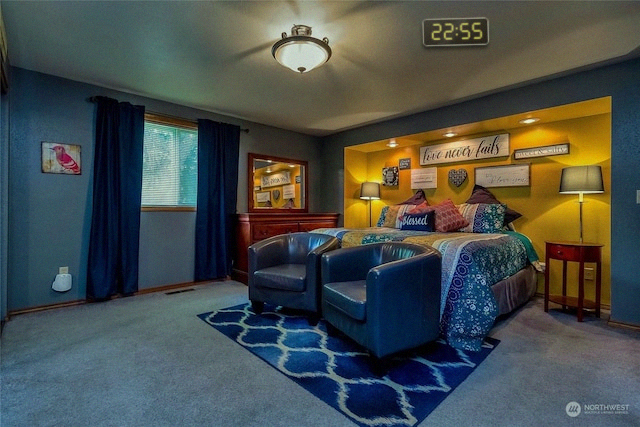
T22:55
